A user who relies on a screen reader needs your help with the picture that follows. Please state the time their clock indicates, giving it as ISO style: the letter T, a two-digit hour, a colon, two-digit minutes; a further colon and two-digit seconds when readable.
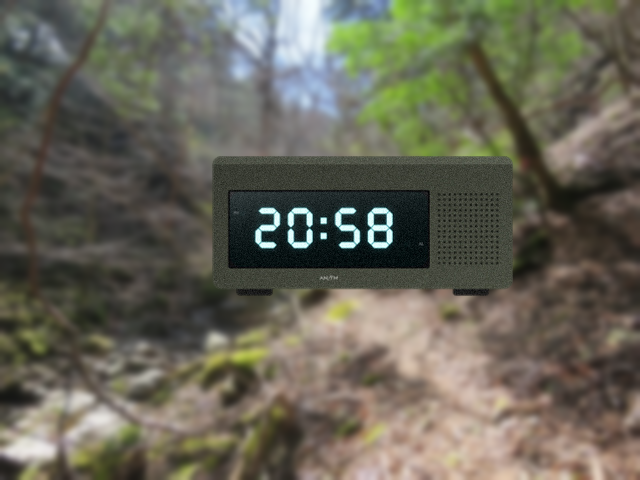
T20:58
